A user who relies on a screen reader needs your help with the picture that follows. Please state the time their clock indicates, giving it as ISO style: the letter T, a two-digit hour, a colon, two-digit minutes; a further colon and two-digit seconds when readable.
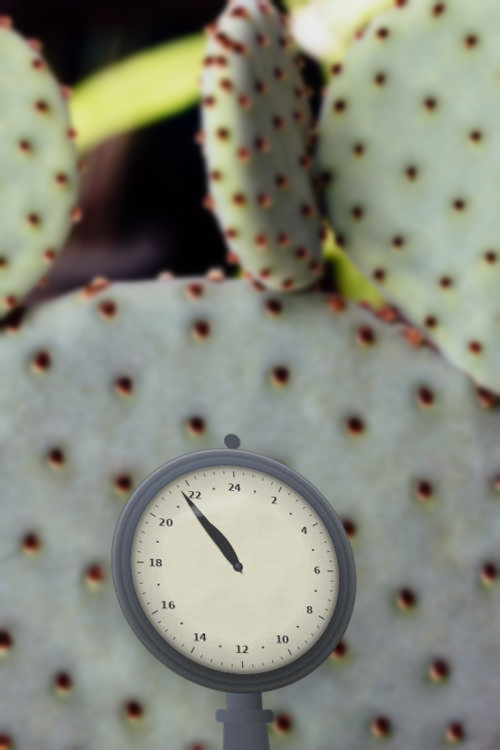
T21:54
